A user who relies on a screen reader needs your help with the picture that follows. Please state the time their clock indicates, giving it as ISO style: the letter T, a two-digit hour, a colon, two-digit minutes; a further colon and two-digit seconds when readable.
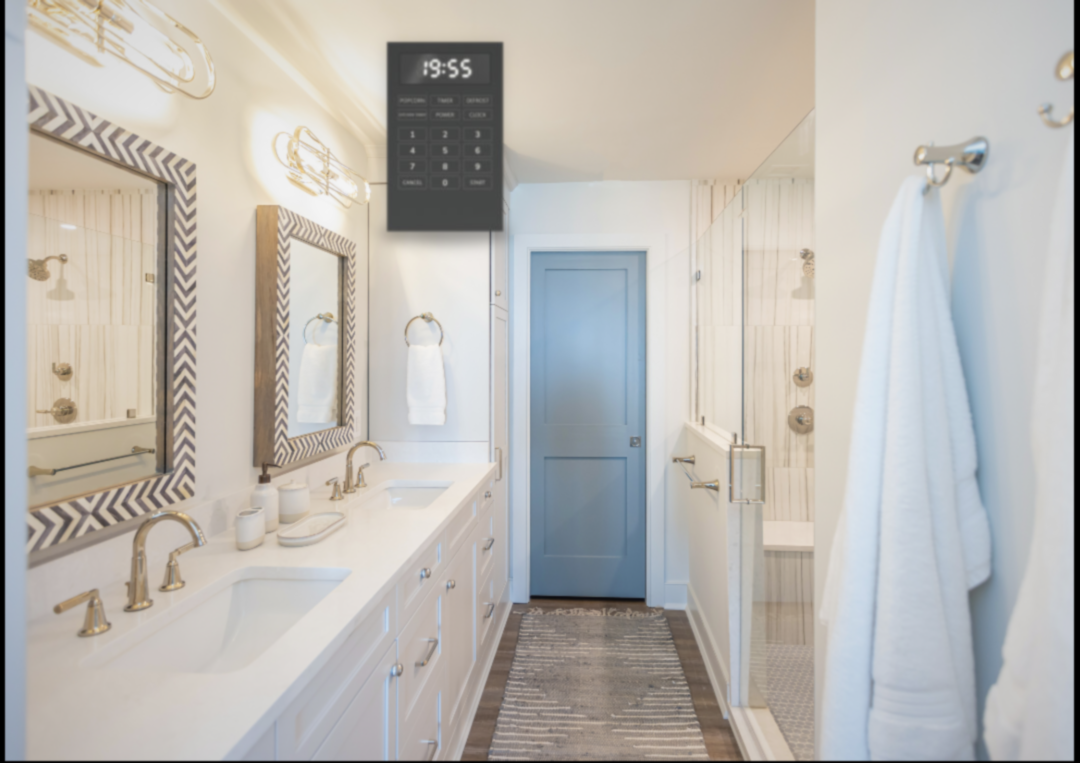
T19:55
